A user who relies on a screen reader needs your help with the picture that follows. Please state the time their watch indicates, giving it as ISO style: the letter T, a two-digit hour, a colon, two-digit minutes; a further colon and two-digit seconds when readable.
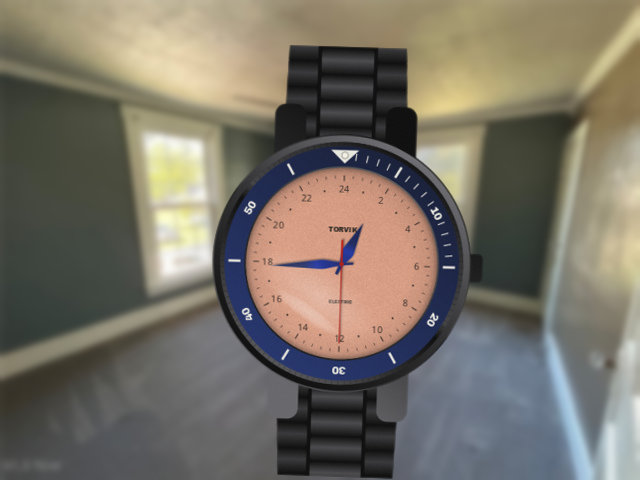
T01:44:30
